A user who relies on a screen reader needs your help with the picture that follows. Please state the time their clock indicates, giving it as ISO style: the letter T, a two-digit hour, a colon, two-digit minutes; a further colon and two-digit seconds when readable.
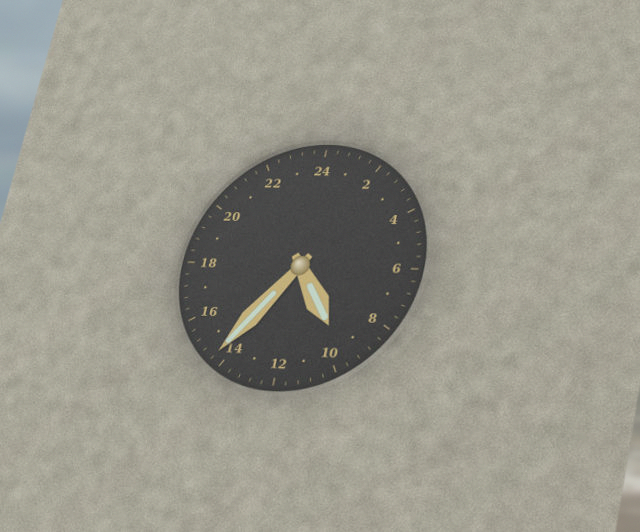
T09:36
